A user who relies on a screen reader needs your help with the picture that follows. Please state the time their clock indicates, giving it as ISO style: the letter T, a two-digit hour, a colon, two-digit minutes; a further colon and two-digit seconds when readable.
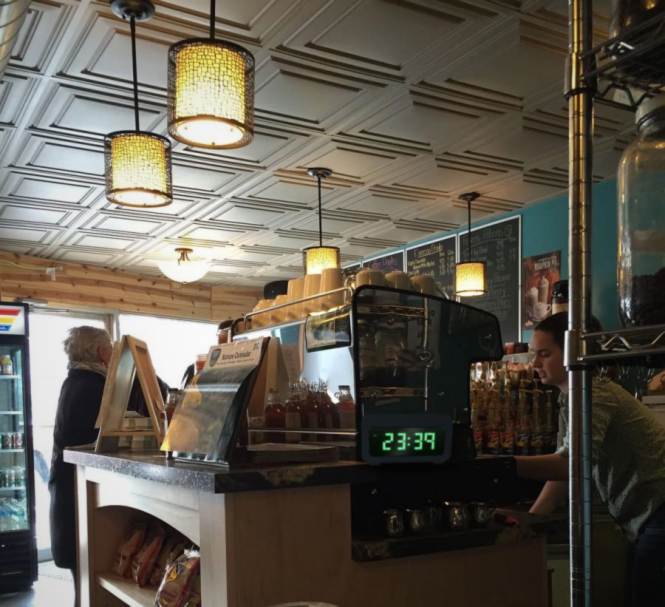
T23:39
